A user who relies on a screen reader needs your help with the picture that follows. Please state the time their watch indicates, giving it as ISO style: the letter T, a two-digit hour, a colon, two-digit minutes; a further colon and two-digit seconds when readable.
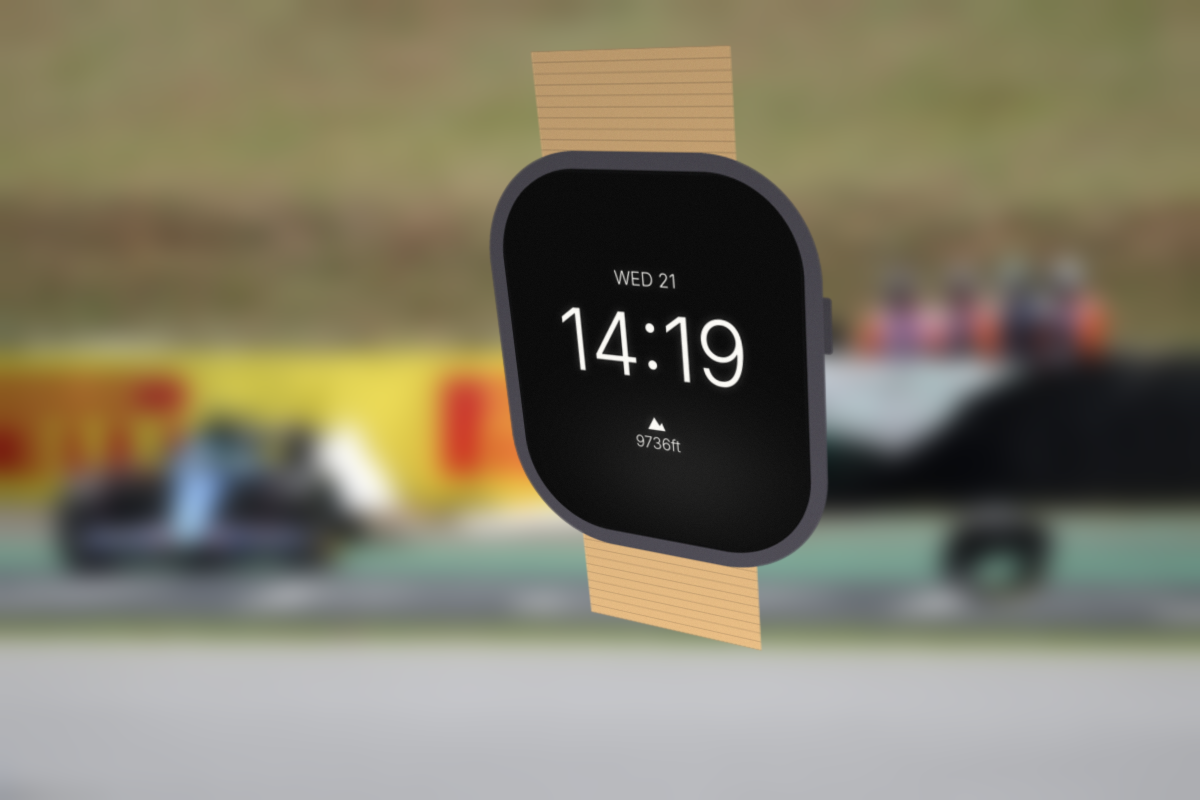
T14:19
